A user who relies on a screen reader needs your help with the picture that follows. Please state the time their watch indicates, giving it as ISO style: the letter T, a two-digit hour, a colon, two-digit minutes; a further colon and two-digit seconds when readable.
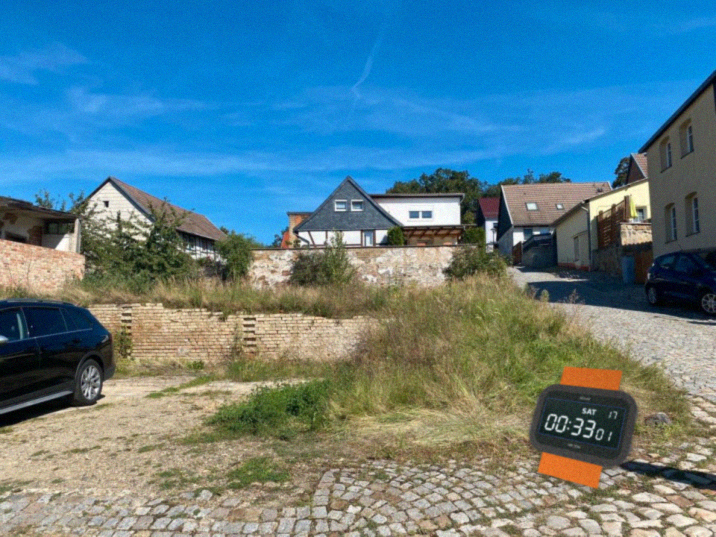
T00:33:01
